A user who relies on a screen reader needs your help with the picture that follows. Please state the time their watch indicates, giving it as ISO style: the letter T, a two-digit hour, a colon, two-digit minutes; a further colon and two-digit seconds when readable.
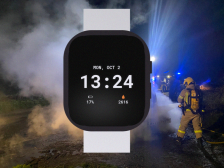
T13:24
